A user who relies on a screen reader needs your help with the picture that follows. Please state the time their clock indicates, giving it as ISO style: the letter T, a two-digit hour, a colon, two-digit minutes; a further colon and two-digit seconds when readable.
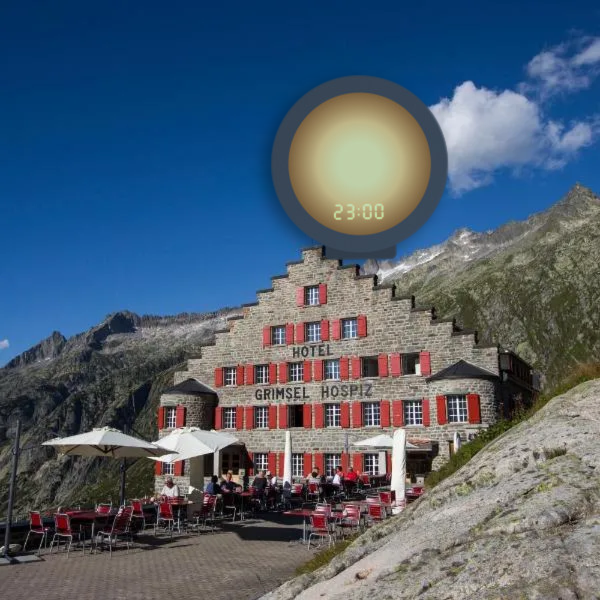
T23:00
